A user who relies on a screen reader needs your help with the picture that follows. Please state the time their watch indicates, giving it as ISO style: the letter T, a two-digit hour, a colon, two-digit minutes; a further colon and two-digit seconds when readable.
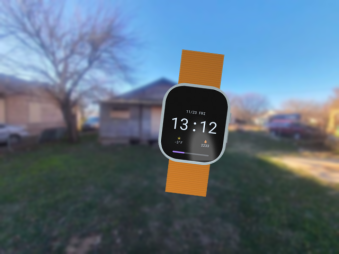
T13:12
